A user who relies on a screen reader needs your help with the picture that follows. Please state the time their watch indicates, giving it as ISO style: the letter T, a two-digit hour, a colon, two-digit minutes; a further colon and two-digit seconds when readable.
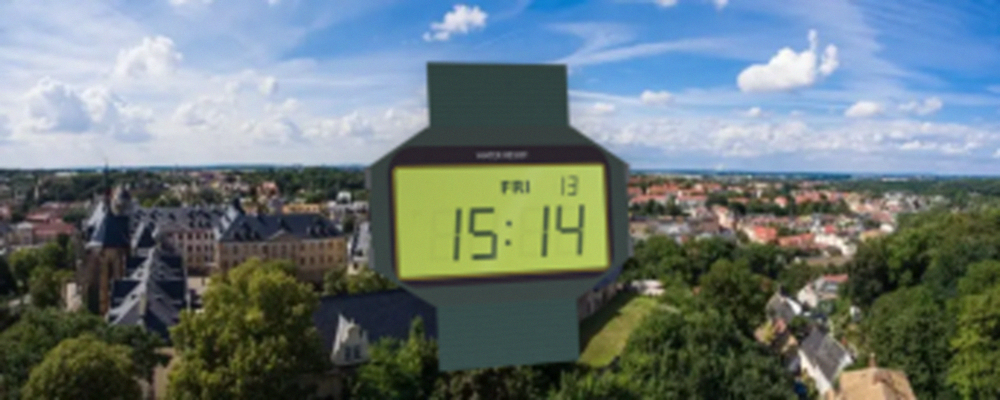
T15:14
